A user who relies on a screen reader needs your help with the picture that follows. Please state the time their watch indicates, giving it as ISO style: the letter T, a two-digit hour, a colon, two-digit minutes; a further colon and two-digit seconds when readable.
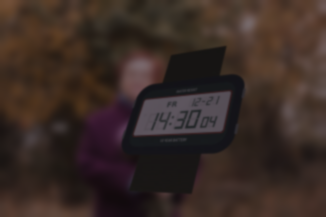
T14:30
